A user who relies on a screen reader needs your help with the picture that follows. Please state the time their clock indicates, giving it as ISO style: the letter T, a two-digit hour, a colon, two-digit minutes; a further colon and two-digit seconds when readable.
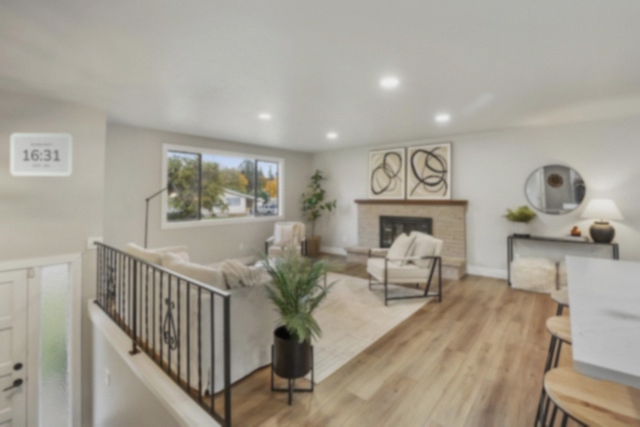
T16:31
